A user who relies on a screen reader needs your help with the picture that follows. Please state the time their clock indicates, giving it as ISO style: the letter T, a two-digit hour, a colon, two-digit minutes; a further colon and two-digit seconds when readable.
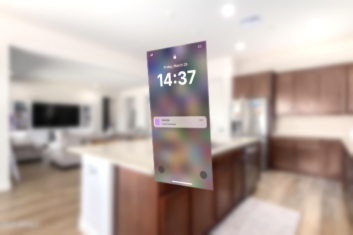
T14:37
